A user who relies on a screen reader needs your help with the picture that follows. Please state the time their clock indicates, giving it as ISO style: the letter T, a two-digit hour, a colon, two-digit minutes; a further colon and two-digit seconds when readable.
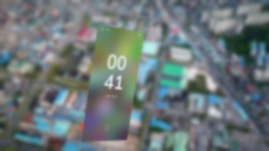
T00:41
